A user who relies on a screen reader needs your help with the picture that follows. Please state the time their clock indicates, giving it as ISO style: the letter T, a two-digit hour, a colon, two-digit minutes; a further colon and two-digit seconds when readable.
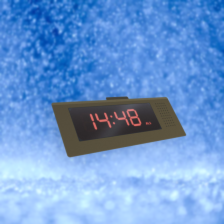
T14:48
